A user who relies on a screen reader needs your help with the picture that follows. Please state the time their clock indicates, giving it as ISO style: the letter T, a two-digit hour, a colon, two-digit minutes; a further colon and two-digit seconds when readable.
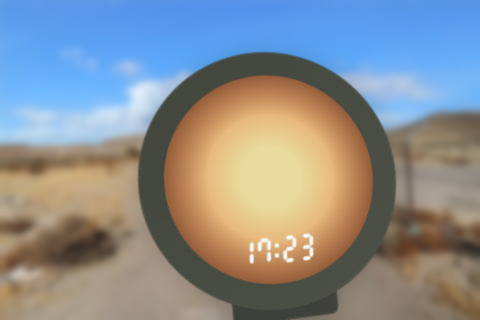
T17:23
